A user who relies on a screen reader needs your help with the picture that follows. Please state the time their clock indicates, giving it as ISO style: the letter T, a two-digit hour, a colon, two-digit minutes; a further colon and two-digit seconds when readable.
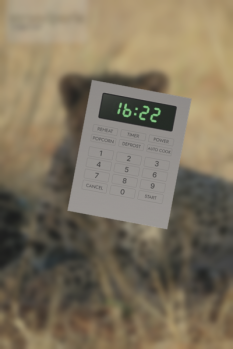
T16:22
